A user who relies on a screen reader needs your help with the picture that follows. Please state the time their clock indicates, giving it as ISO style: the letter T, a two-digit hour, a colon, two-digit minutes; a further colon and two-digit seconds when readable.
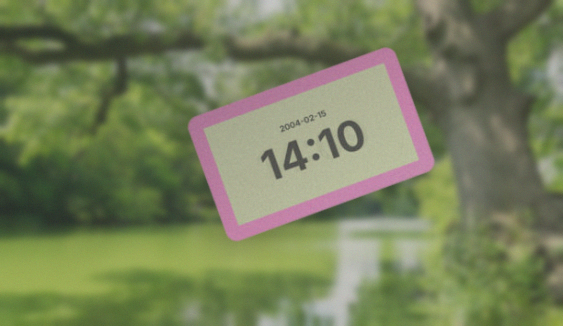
T14:10
